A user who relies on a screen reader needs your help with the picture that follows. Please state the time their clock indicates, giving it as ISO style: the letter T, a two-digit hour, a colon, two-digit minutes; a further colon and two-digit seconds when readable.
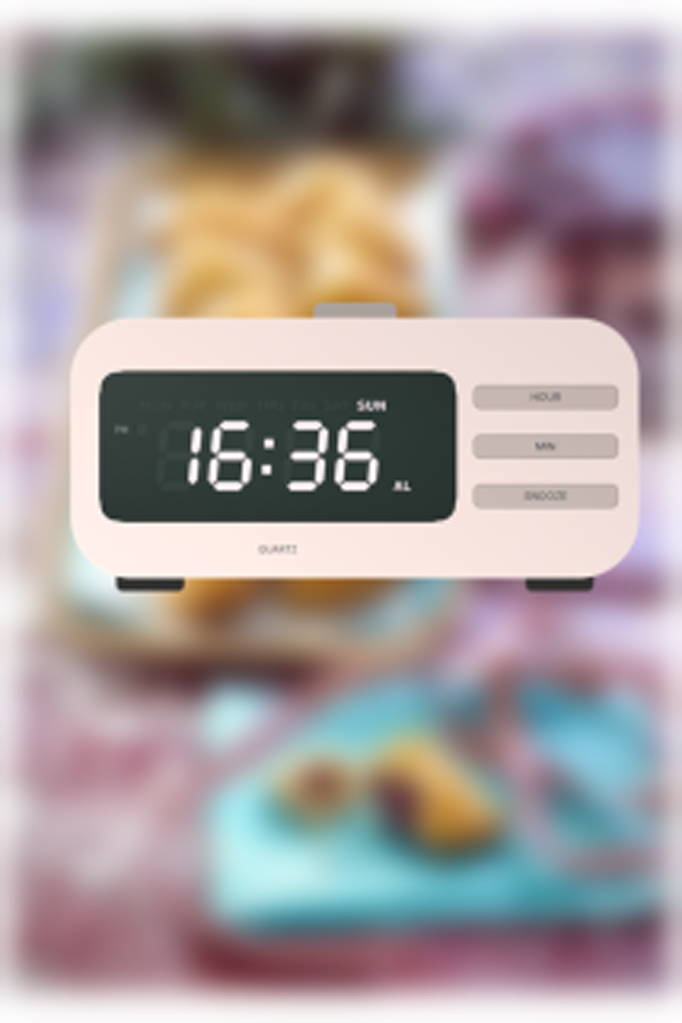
T16:36
